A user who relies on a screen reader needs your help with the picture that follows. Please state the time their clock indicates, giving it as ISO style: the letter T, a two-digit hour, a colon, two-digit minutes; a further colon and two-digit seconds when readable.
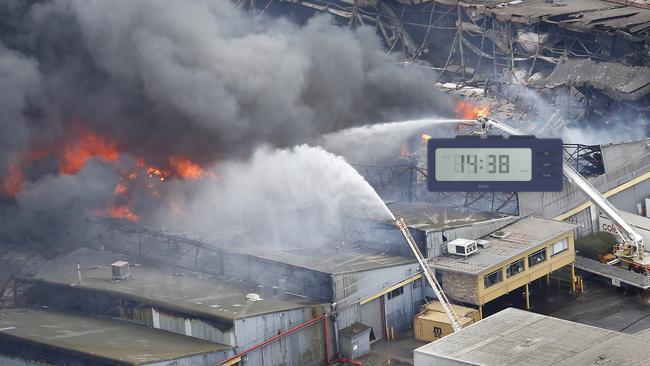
T14:38
